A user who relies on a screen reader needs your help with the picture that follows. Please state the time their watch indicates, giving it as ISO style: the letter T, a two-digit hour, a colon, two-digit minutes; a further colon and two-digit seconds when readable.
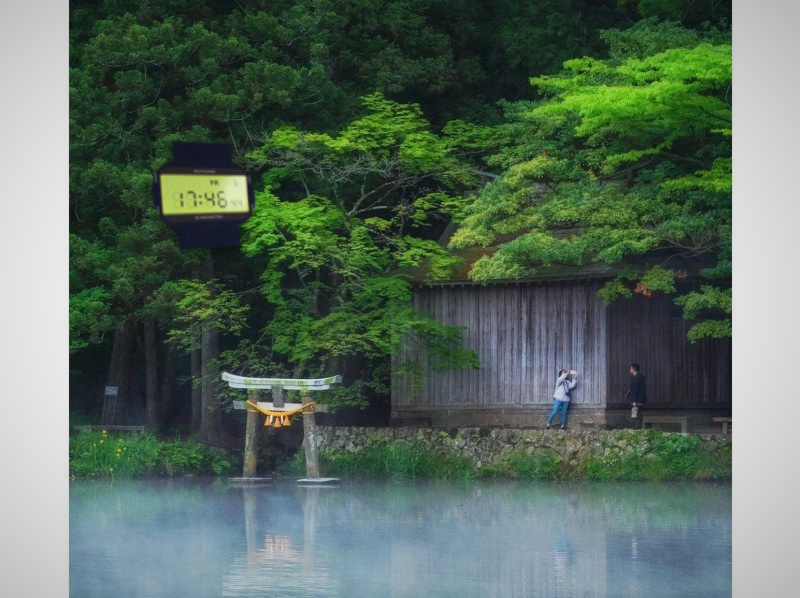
T17:46
